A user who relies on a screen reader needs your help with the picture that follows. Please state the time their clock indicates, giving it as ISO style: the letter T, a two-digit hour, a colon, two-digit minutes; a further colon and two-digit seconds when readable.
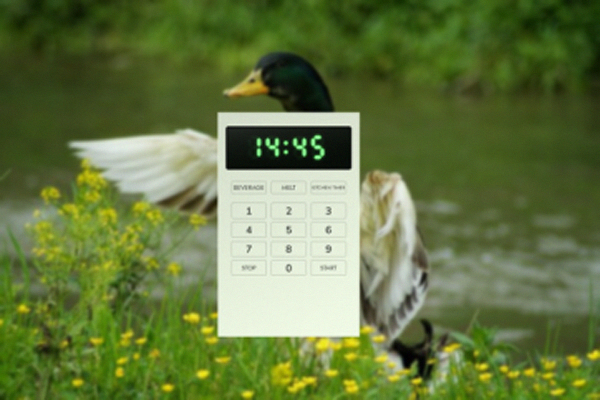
T14:45
